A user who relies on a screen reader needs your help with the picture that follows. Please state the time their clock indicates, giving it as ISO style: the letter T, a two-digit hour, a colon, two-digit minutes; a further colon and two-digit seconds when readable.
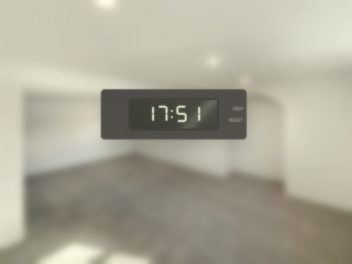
T17:51
